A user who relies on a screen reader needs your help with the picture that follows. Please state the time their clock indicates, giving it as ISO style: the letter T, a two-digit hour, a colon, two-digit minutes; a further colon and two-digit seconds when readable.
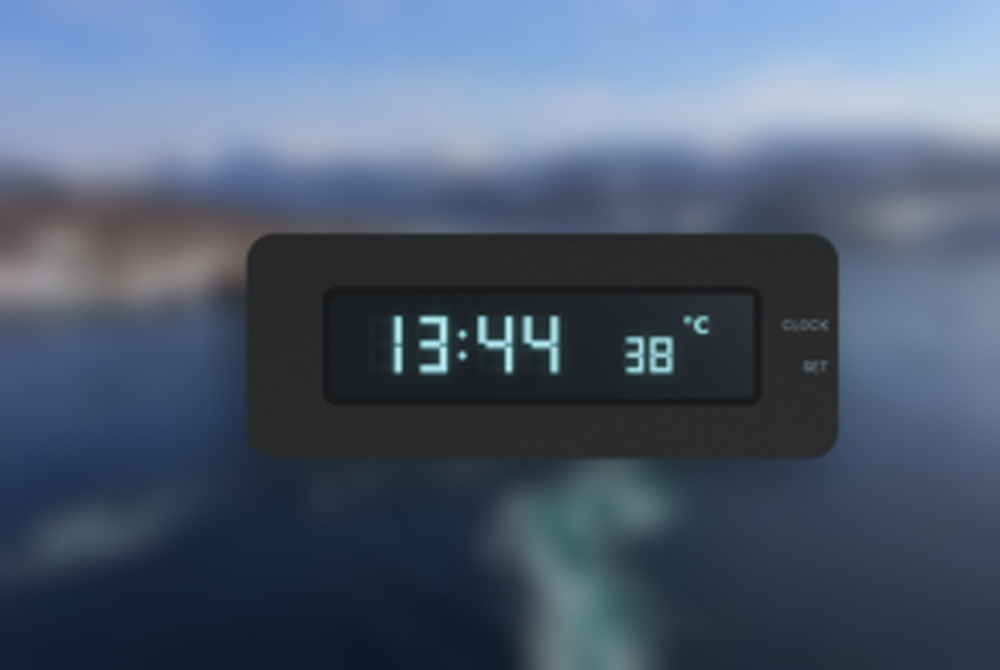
T13:44
